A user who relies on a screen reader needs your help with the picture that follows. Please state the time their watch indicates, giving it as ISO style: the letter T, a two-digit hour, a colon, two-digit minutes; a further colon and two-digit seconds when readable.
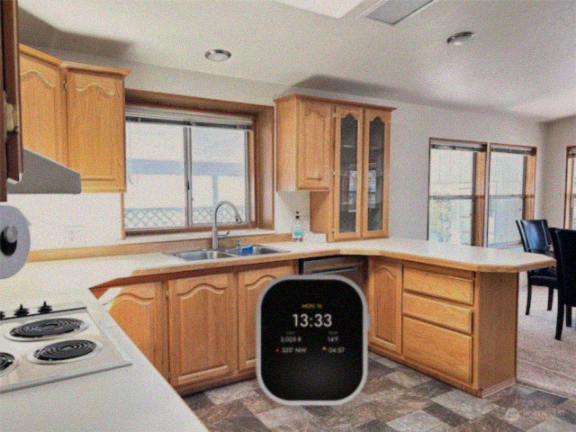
T13:33
